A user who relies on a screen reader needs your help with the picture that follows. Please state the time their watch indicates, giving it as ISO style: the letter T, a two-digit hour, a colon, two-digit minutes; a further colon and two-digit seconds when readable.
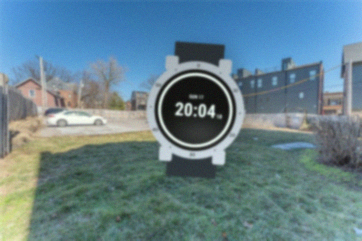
T20:04
